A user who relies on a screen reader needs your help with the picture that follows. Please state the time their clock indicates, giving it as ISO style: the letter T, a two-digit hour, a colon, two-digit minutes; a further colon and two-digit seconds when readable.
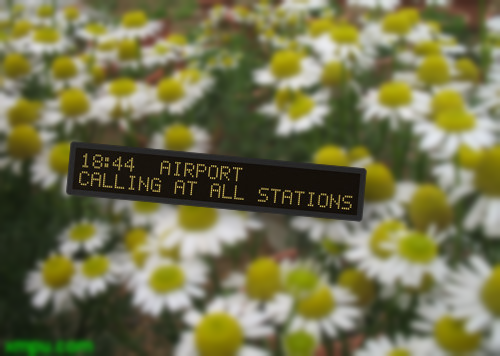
T18:44
